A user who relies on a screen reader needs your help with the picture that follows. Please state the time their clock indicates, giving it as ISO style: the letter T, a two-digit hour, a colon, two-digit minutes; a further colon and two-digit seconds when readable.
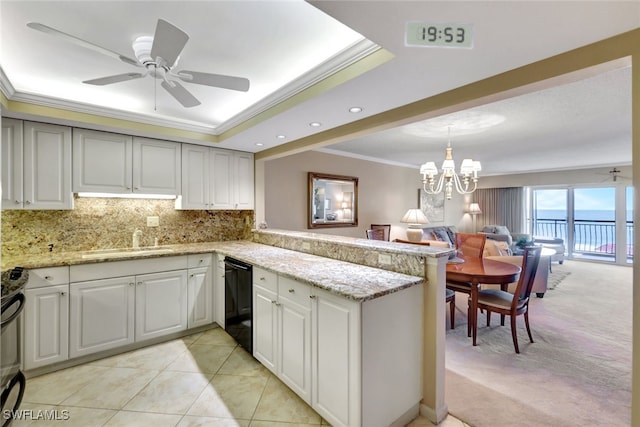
T19:53
